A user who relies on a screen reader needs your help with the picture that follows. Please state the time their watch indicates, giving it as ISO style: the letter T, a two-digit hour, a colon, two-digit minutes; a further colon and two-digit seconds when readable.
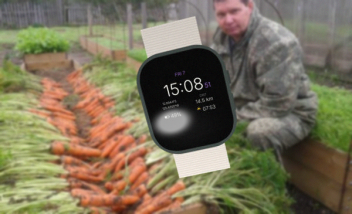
T15:08
